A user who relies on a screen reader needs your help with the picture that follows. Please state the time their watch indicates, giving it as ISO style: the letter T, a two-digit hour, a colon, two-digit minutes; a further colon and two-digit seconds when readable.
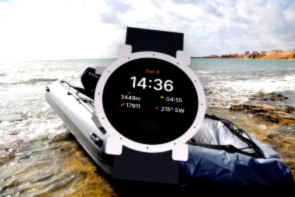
T14:36
